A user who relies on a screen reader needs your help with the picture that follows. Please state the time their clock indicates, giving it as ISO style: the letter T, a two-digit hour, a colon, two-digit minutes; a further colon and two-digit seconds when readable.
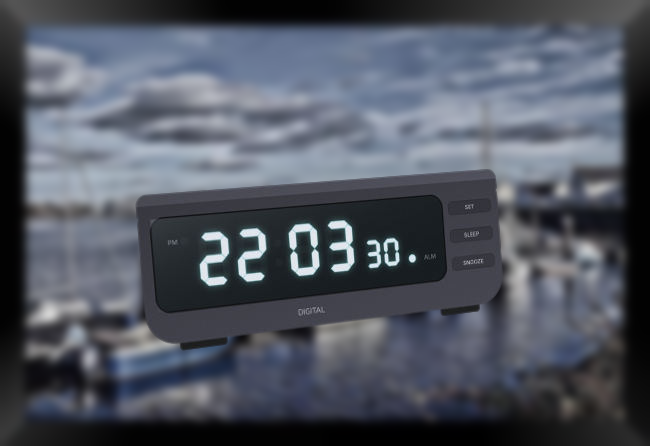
T22:03:30
